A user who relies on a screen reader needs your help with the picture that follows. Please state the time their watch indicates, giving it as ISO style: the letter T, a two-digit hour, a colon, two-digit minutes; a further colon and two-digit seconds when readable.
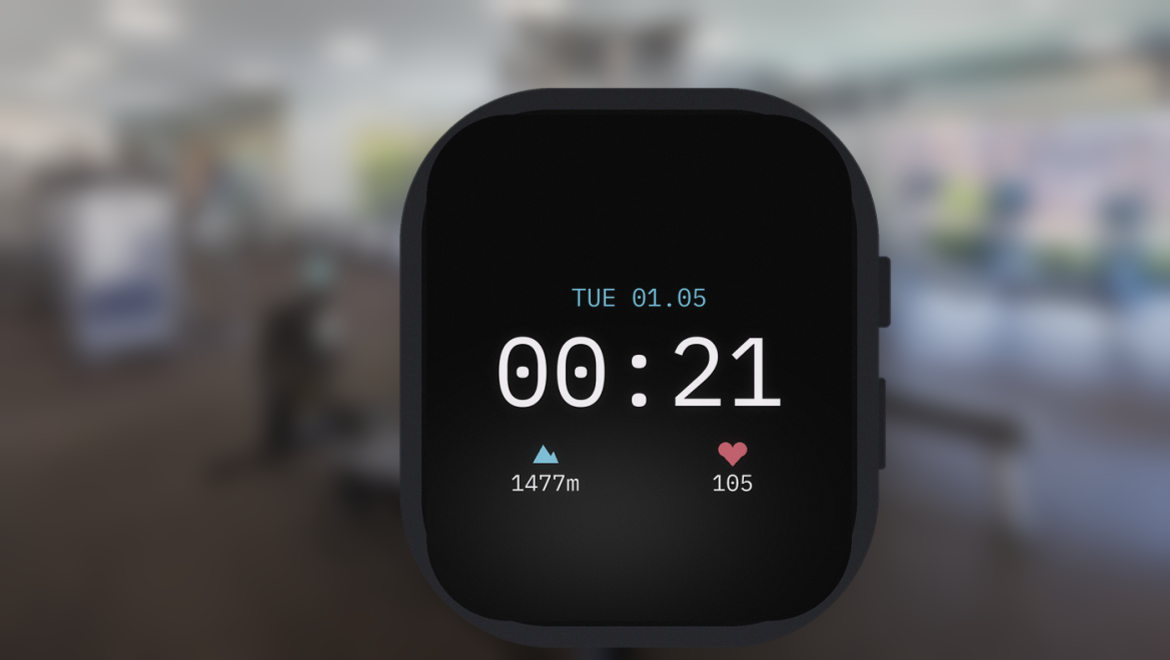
T00:21
